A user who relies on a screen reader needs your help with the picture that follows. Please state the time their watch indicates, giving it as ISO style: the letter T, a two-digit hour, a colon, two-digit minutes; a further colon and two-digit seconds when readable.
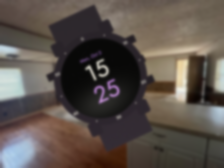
T15:25
